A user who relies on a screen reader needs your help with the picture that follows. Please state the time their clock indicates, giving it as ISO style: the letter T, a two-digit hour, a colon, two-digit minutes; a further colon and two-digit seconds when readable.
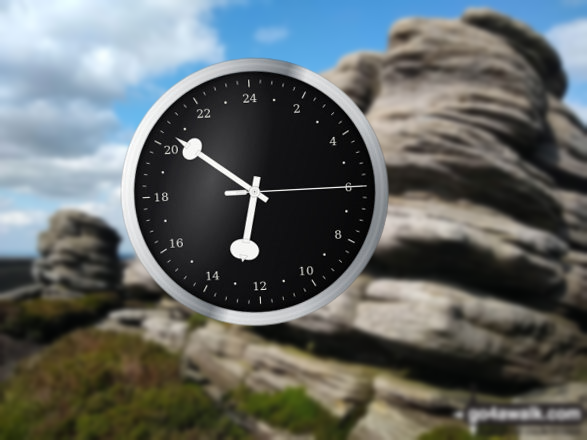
T12:51:15
